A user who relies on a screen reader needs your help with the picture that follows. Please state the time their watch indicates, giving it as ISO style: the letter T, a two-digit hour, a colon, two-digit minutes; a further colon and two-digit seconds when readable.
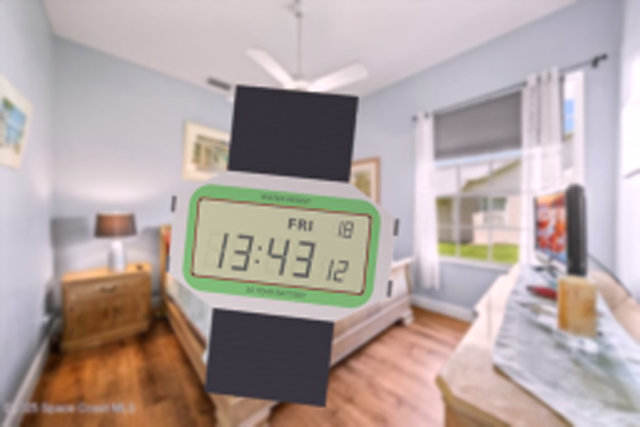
T13:43:12
